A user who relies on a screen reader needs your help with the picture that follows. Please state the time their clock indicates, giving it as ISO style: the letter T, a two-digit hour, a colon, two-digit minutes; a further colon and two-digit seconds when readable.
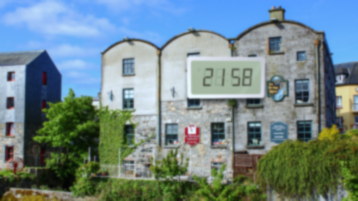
T21:58
